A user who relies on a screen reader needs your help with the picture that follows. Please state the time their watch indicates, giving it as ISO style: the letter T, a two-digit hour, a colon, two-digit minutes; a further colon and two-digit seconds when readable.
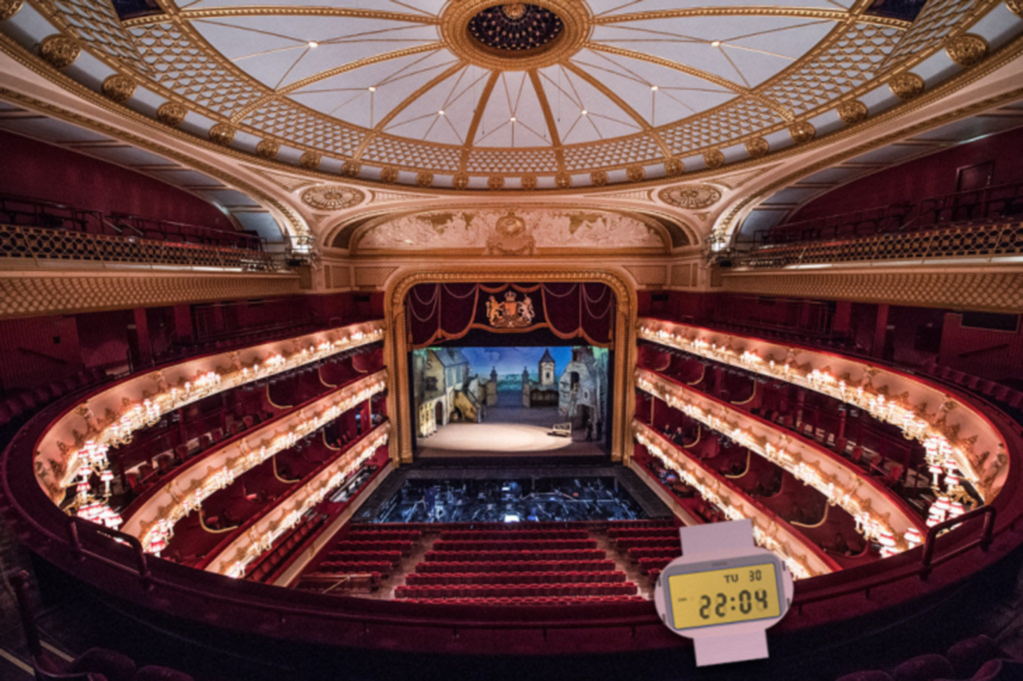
T22:04
